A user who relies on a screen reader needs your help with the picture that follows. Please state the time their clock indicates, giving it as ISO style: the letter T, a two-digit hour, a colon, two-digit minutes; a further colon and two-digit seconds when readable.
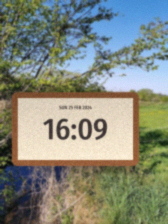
T16:09
